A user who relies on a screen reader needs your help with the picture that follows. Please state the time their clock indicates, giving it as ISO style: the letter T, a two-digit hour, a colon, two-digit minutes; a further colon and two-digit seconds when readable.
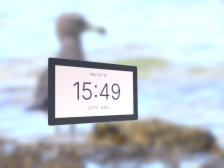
T15:49
